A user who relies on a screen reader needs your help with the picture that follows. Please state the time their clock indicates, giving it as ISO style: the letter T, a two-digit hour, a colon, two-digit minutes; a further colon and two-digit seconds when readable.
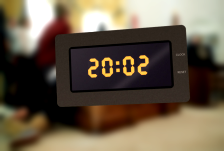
T20:02
